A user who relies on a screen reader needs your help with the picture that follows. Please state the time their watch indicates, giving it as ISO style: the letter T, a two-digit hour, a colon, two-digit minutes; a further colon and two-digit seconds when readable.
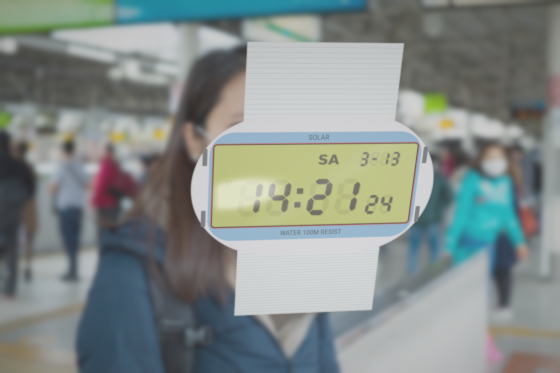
T14:21:24
